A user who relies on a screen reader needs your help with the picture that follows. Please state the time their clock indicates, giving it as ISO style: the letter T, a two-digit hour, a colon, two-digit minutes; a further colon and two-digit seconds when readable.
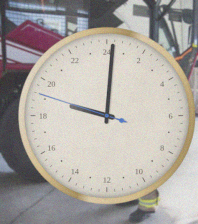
T19:00:48
